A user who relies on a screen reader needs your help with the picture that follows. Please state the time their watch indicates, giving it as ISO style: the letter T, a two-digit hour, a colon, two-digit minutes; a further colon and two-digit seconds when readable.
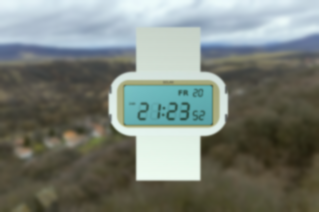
T21:23
